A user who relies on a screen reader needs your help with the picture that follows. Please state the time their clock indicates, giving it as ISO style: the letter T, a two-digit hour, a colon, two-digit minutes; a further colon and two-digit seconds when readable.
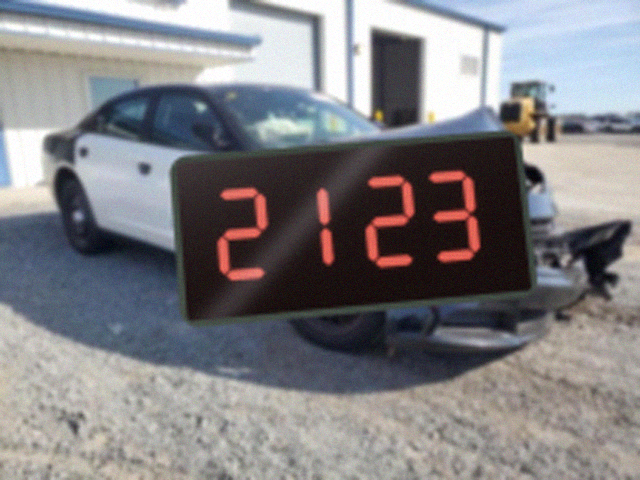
T21:23
